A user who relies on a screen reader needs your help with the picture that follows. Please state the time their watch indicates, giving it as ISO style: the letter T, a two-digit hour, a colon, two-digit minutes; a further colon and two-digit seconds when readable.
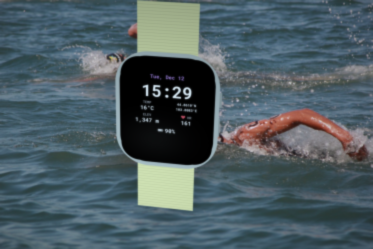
T15:29
